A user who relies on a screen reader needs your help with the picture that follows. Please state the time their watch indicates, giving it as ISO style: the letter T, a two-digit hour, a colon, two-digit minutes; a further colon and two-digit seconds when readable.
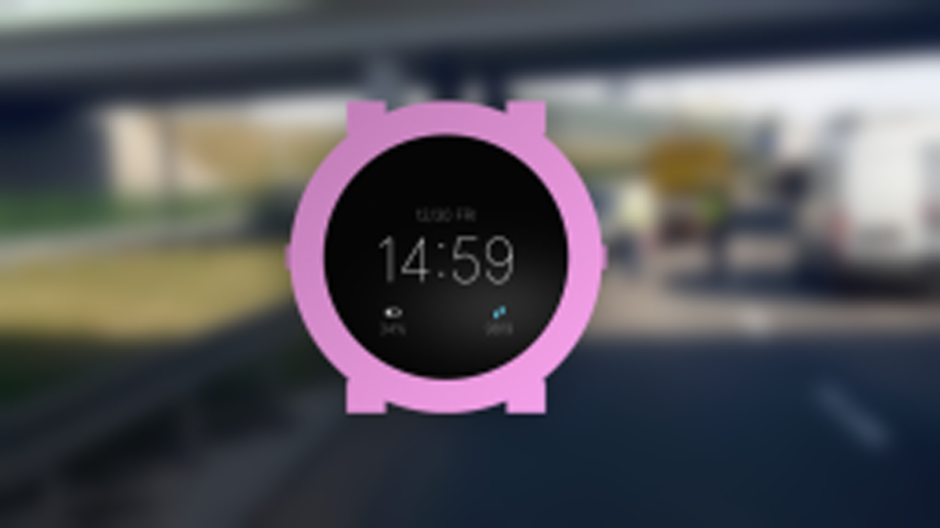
T14:59
